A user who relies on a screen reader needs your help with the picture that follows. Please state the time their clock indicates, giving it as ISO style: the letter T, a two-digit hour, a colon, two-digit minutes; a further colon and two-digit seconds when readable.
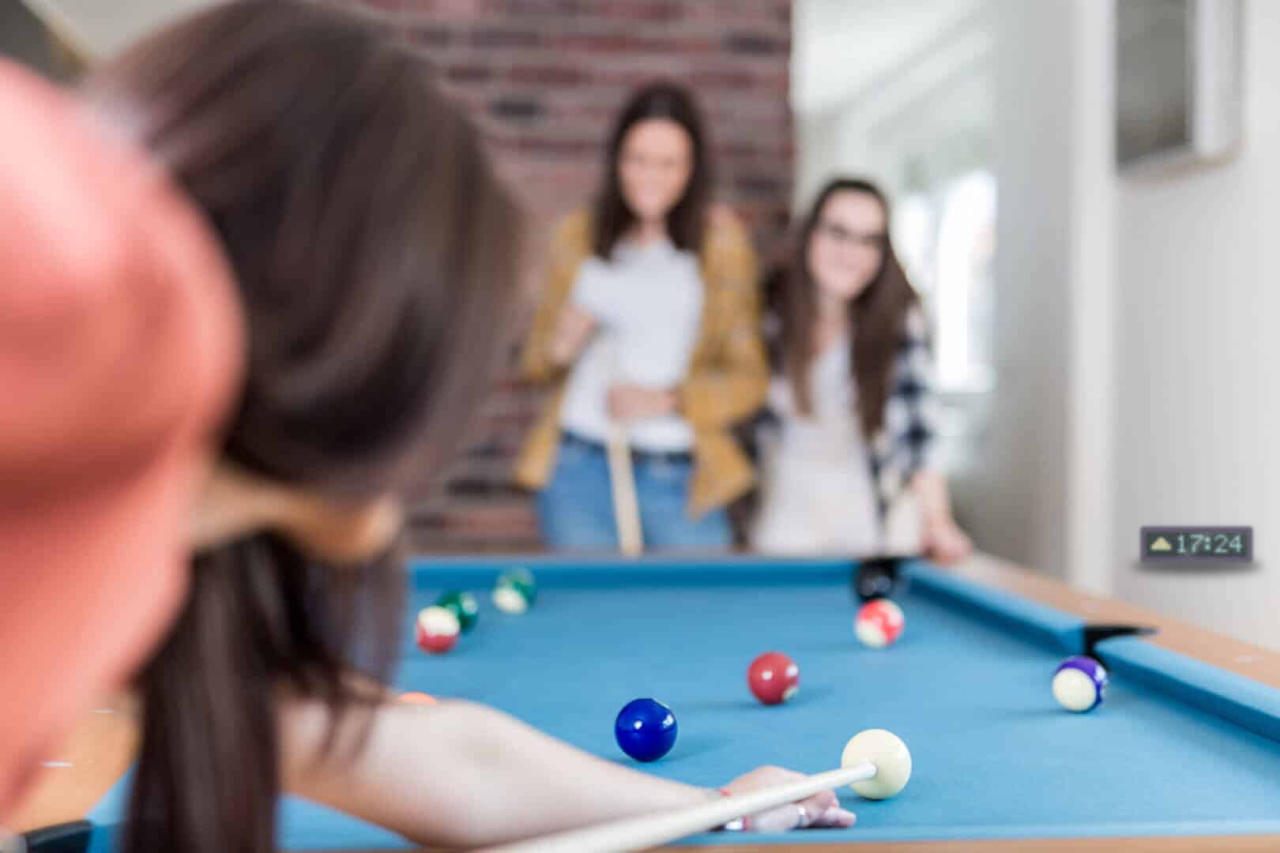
T17:24
